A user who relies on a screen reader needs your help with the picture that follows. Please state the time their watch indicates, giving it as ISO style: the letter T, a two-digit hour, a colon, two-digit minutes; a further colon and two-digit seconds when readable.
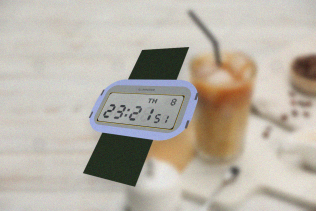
T23:21:51
